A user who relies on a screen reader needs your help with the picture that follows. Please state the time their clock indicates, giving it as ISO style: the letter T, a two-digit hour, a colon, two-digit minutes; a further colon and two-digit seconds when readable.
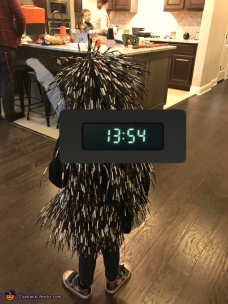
T13:54
